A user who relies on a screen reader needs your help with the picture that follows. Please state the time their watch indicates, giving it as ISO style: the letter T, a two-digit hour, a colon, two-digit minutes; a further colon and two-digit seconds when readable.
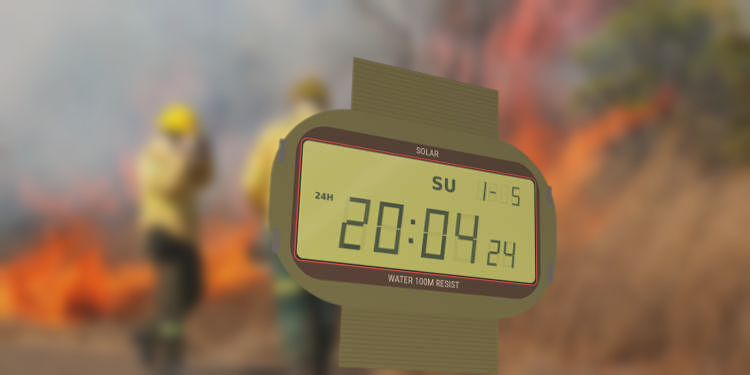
T20:04:24
